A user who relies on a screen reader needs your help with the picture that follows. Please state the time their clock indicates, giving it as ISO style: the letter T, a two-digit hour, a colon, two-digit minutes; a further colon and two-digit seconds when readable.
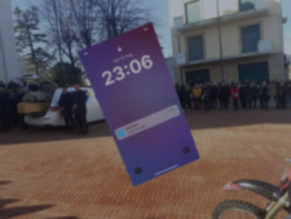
T23:06
